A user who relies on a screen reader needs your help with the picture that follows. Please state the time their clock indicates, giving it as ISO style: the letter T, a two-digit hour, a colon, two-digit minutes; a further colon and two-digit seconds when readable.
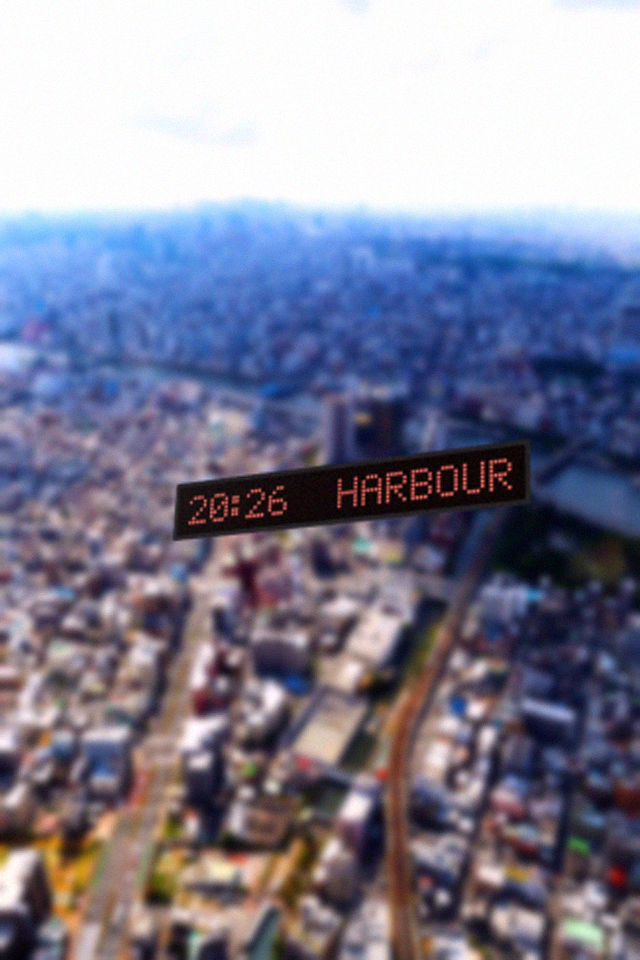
T20:26
